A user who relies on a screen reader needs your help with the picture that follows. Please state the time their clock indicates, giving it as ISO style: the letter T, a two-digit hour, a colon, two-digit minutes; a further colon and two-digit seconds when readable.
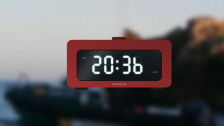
T20:36
